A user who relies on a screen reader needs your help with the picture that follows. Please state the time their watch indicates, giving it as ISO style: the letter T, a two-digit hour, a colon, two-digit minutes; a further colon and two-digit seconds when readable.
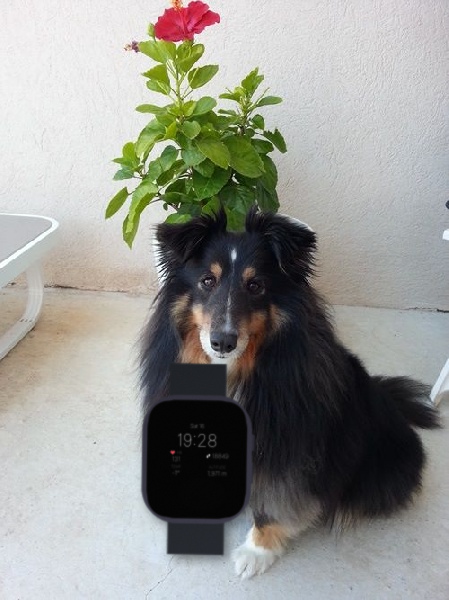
T19:28
